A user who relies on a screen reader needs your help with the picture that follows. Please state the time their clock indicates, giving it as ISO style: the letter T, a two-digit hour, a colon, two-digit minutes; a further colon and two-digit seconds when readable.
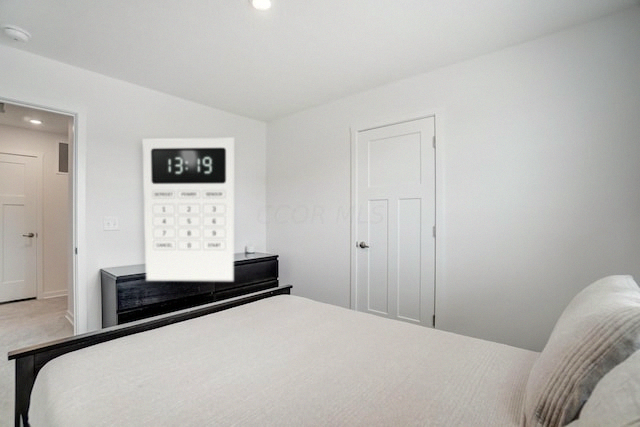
T13:19
